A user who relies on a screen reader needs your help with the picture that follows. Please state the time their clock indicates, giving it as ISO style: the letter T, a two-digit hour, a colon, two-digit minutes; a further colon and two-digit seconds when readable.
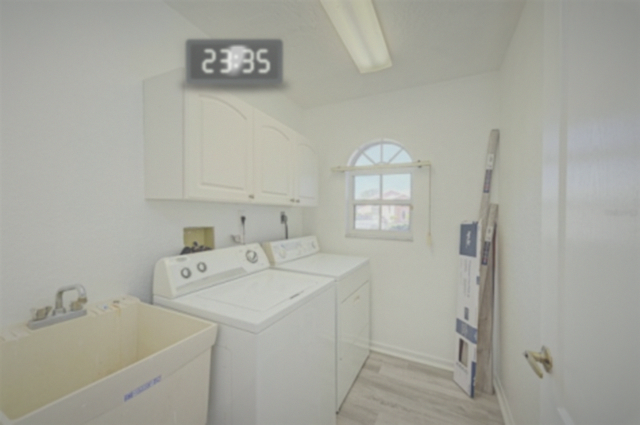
T23:35
